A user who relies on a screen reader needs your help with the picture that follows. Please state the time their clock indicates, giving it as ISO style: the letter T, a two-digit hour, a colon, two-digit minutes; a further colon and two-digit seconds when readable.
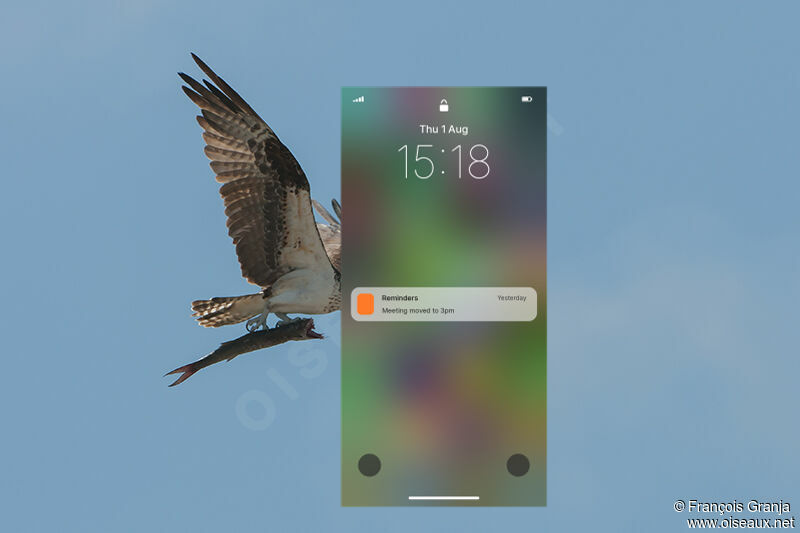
T15:18
